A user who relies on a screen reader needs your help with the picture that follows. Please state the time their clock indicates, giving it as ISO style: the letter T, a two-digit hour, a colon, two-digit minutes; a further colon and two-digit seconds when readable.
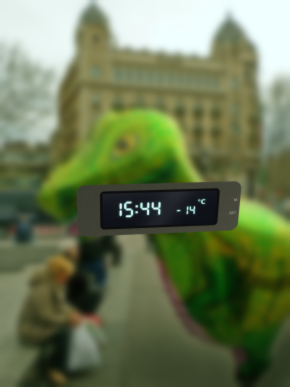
T15:44
